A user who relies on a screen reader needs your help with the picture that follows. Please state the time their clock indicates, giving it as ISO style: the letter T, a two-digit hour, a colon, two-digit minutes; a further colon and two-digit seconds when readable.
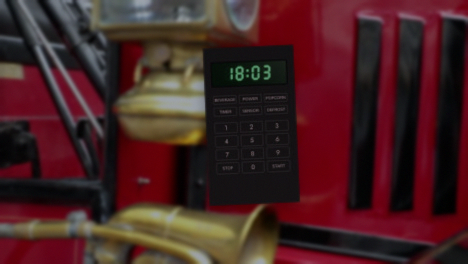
T18:03
